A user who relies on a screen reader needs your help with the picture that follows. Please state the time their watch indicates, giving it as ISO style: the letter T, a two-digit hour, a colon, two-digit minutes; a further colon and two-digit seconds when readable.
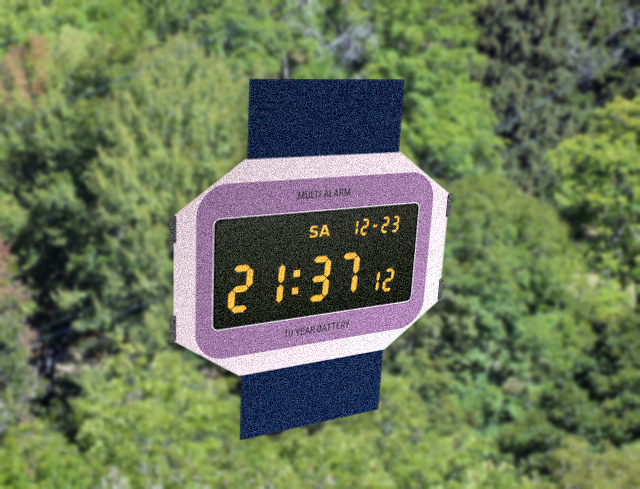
T21:37:12
